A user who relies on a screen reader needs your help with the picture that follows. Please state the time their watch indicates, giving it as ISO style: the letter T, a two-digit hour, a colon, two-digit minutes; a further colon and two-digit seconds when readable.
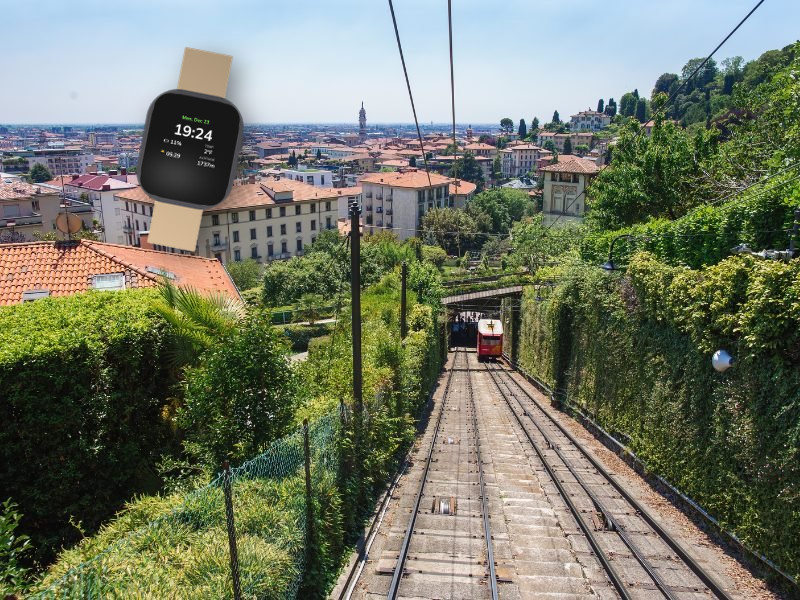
T19:24
